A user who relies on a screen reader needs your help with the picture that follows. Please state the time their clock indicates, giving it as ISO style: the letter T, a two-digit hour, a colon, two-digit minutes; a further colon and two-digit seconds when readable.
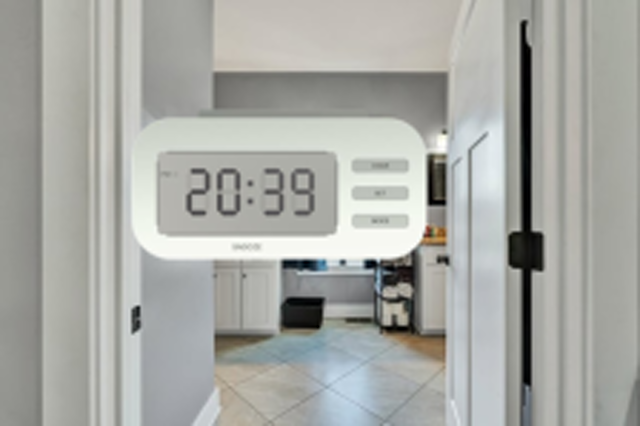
T20:39
